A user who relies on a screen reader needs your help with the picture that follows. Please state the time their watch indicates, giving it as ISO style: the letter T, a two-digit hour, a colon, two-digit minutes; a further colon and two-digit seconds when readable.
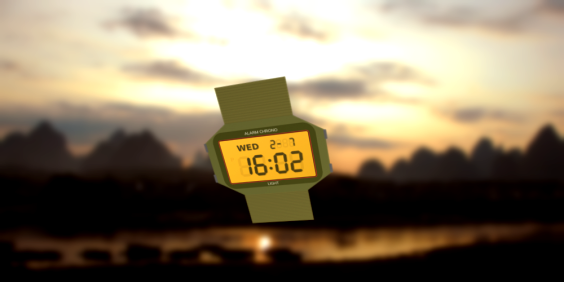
T16:02
